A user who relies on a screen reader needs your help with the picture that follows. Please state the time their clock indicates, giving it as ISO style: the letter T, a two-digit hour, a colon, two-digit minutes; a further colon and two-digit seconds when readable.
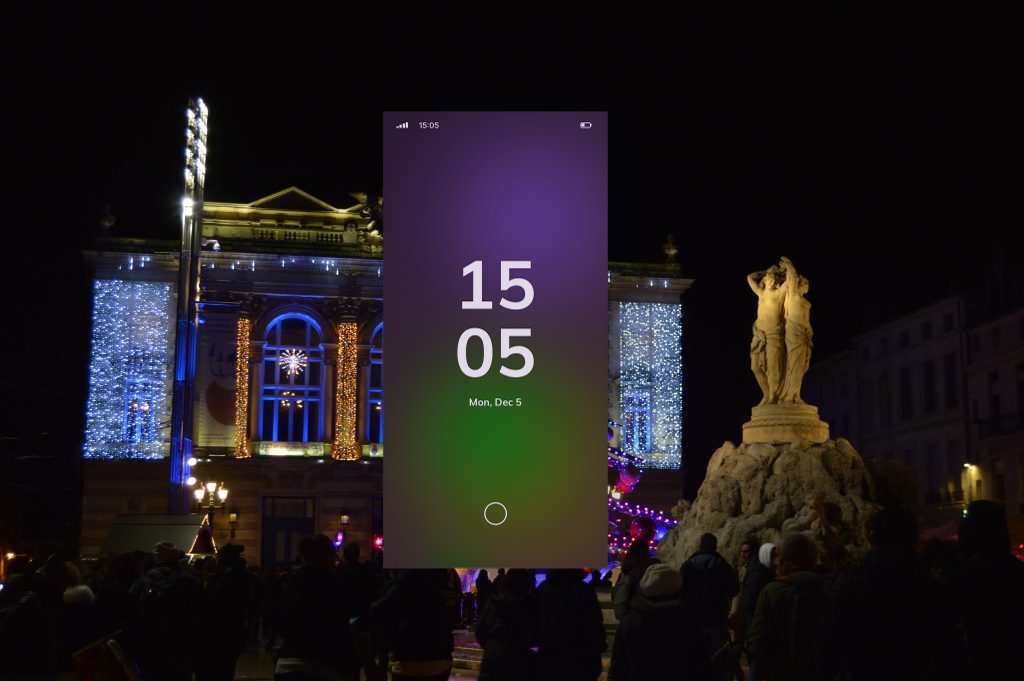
T15:05
